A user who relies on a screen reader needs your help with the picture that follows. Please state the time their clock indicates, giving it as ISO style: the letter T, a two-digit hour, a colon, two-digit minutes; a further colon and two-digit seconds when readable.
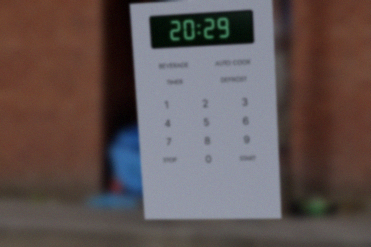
T20:29
